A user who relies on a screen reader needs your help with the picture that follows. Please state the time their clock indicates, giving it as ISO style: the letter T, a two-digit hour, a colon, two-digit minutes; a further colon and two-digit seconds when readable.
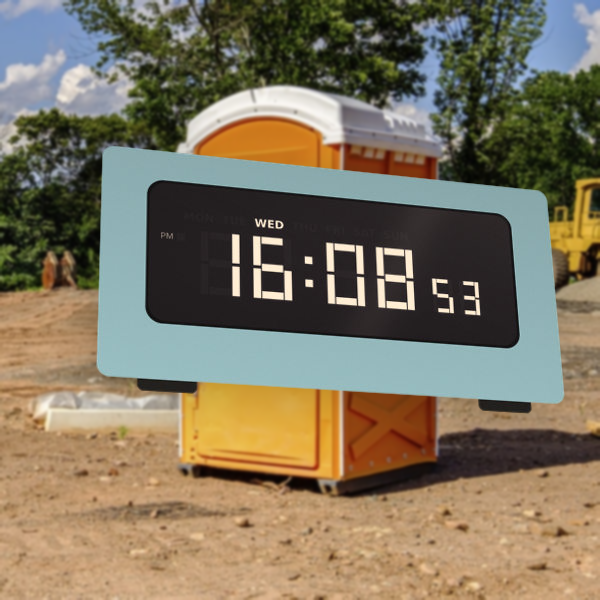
T16:08:53
